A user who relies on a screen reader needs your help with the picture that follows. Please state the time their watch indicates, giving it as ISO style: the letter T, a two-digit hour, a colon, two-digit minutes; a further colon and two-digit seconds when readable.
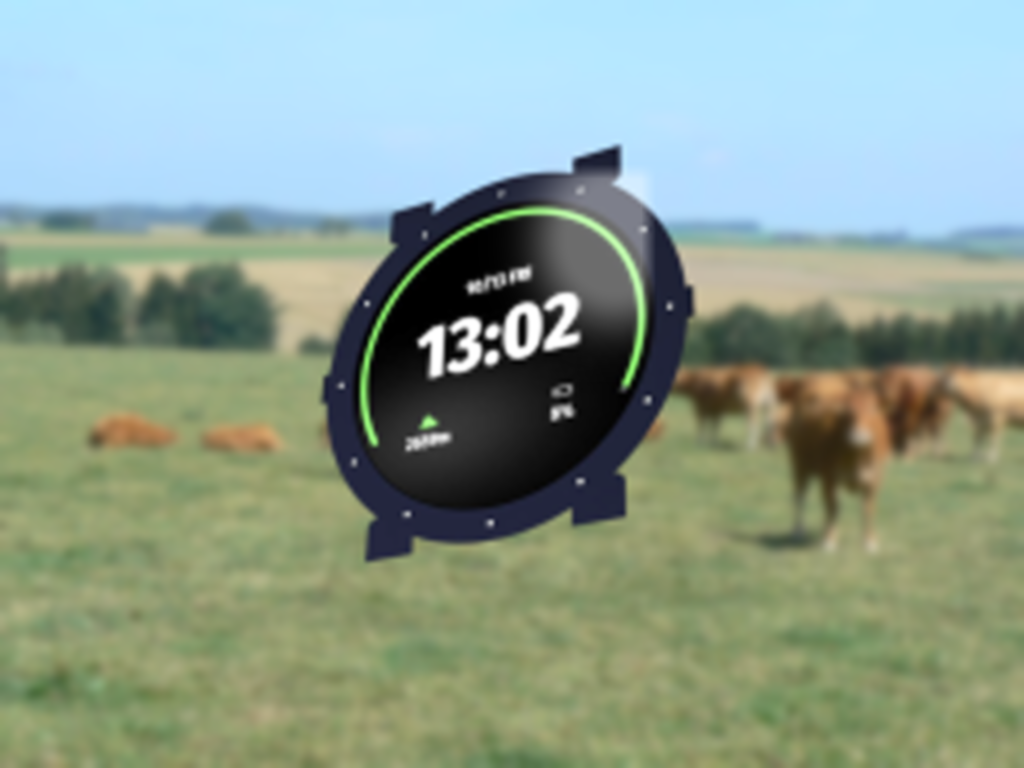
T13:02
